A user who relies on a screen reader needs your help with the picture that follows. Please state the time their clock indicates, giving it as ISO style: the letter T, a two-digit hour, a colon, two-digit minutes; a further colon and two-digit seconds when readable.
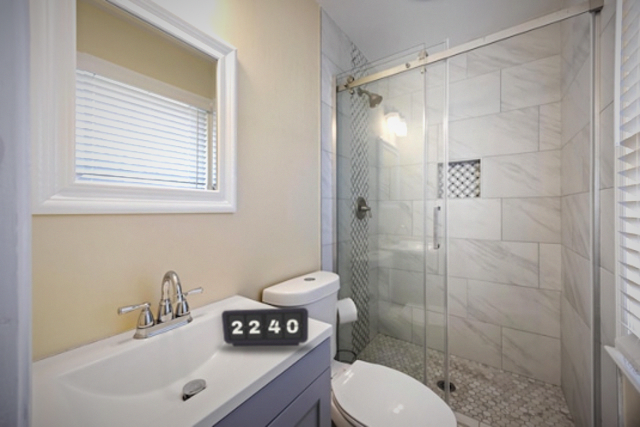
T22:40
